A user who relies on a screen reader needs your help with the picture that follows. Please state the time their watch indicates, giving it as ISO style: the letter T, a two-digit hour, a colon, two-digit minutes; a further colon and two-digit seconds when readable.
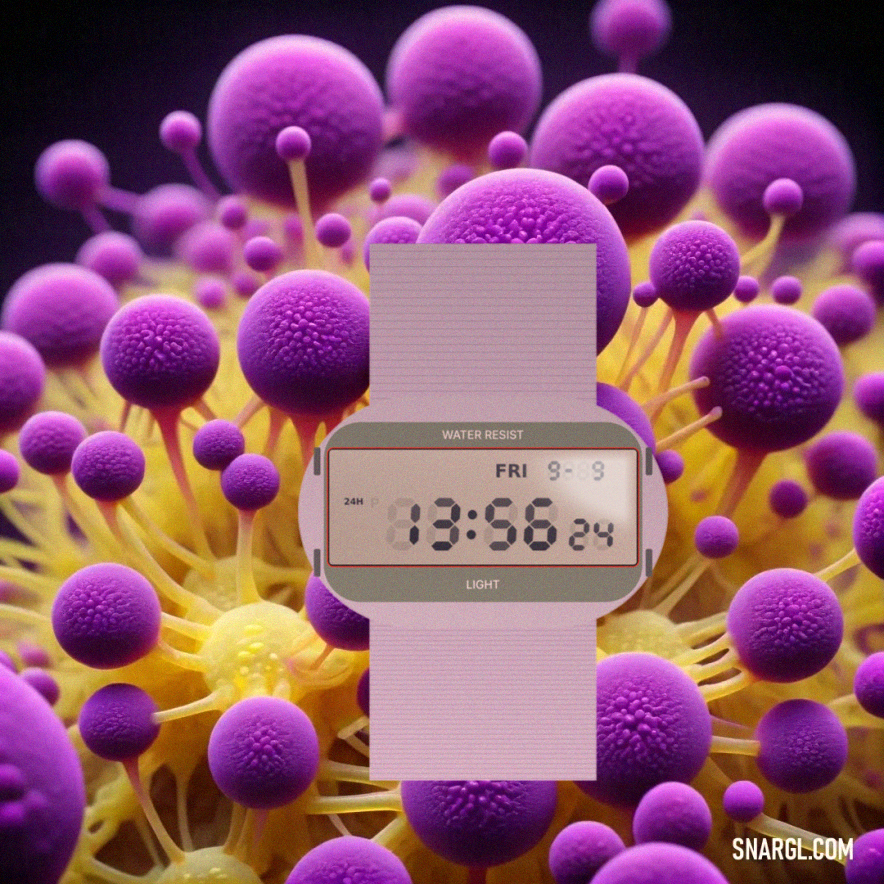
T13:56:24
